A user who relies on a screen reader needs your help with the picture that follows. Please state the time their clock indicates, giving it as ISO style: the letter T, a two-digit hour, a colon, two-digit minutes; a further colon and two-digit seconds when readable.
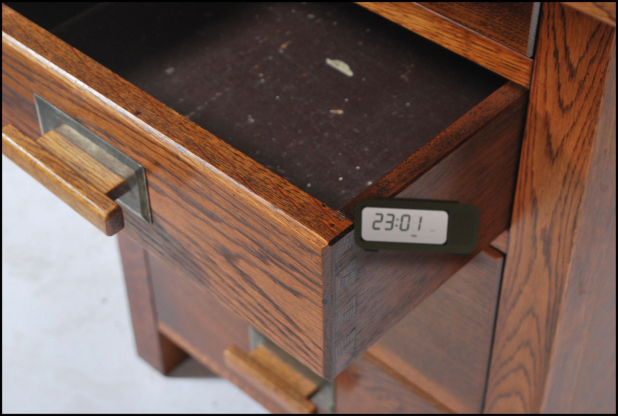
T23:01
